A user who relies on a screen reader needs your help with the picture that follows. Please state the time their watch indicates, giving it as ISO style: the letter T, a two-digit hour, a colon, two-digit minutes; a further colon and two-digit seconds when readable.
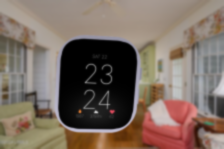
T23:24
